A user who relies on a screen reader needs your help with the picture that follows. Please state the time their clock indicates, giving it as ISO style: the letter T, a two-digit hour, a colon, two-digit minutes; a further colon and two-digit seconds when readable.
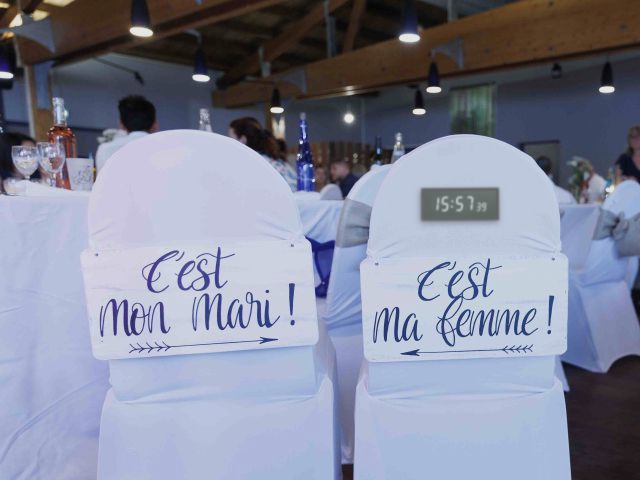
T15:57
